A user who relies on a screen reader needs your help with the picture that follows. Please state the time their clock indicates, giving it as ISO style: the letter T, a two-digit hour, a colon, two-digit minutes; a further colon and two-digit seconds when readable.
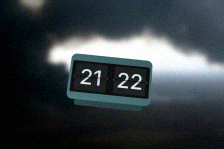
T21:22
